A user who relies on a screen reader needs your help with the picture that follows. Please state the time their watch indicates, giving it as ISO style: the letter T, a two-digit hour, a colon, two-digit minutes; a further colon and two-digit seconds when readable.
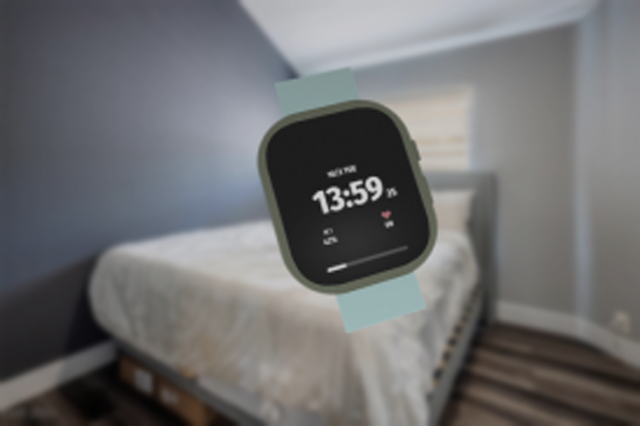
T13:59
